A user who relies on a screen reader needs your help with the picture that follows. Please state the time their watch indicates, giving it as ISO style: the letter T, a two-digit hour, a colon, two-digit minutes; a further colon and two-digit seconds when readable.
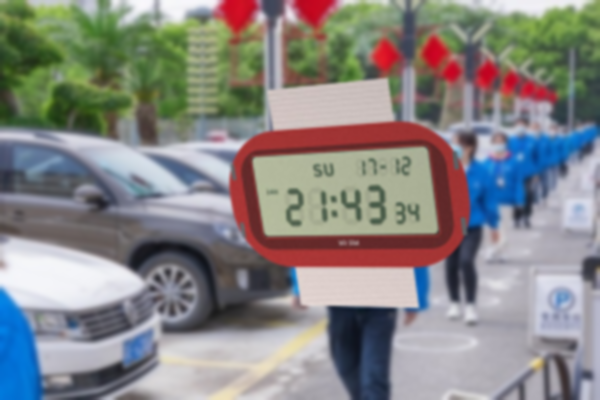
T21:43:34
